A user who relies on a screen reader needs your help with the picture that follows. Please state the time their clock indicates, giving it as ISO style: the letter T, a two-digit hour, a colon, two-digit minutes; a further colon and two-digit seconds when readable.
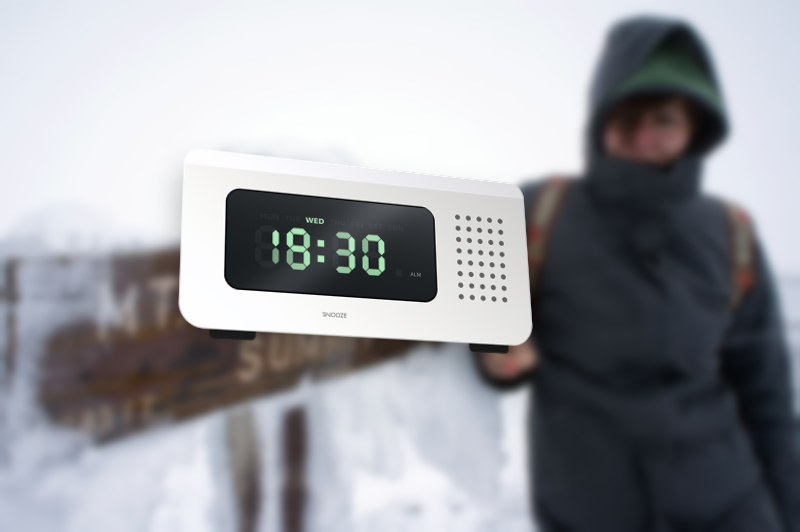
T18:30
